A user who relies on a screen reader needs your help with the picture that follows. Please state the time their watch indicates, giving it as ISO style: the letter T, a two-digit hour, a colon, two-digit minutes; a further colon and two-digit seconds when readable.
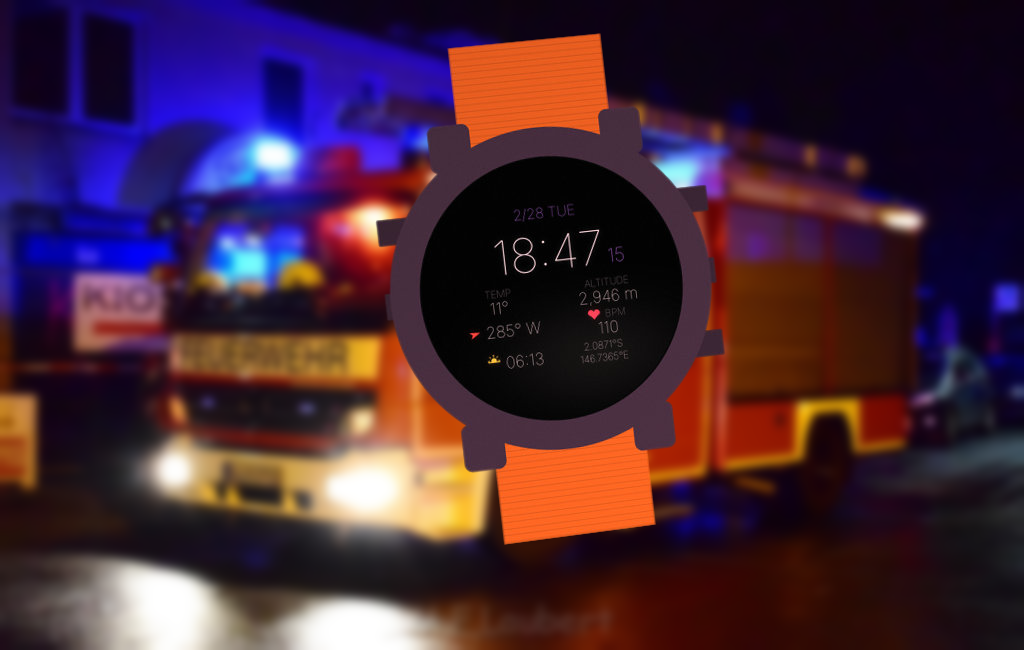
T18:47:15
